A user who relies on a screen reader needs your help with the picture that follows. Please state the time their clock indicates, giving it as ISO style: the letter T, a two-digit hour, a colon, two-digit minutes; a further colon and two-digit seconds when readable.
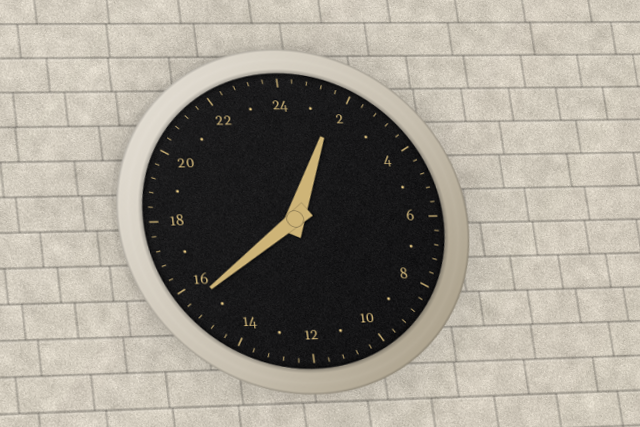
T01:39
